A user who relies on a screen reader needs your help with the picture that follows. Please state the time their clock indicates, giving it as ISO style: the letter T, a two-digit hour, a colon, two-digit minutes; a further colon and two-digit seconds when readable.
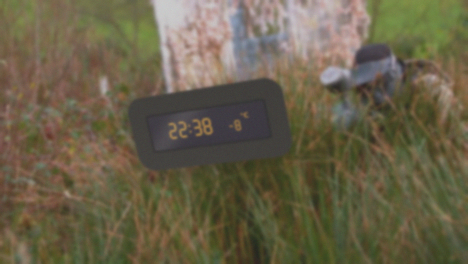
T22:38
